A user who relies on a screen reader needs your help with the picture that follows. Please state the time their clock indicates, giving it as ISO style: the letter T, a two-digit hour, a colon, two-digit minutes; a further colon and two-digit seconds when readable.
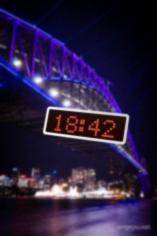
T18:42
